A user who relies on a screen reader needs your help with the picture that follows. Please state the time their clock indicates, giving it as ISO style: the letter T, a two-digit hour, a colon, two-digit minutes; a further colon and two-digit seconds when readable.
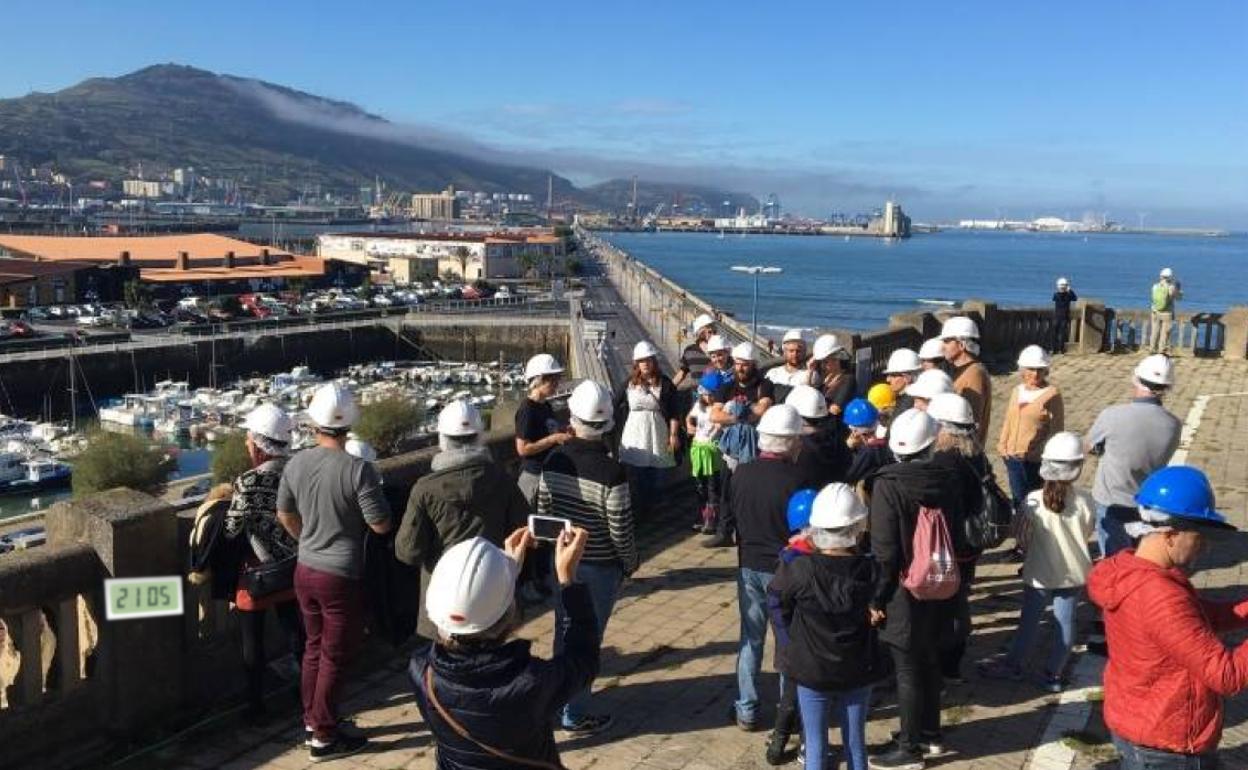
T21:05
